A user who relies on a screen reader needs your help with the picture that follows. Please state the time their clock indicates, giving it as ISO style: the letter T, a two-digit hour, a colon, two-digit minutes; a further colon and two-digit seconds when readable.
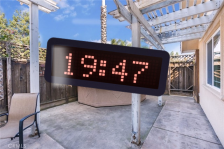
T19:47
